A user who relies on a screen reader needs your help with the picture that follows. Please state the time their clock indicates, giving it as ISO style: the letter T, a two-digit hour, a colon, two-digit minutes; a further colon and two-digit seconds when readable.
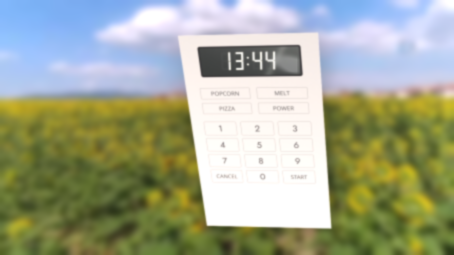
T13:44
